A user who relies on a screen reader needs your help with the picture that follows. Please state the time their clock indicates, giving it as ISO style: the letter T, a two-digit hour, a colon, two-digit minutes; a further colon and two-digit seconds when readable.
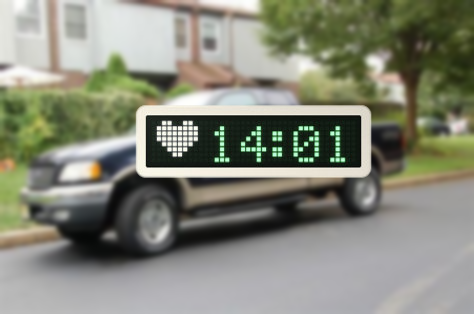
T14:01
